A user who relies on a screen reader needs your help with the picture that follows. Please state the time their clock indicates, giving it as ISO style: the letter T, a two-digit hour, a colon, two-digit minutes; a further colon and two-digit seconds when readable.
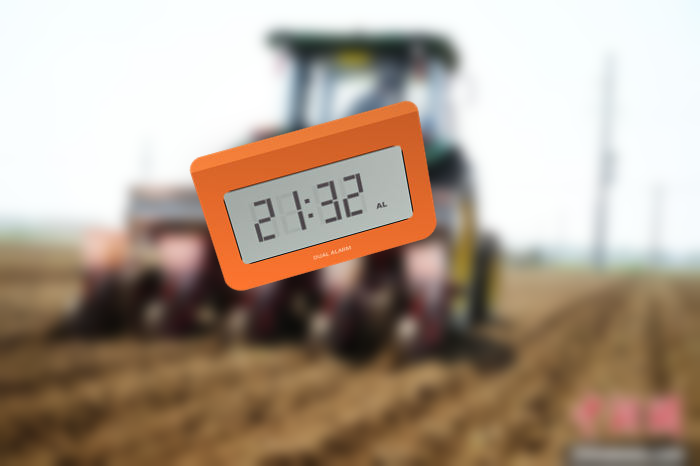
T21:32
